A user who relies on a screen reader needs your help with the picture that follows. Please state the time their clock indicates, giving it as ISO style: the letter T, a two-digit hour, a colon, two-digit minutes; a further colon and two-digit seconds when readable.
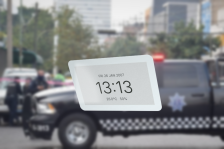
T13:13
